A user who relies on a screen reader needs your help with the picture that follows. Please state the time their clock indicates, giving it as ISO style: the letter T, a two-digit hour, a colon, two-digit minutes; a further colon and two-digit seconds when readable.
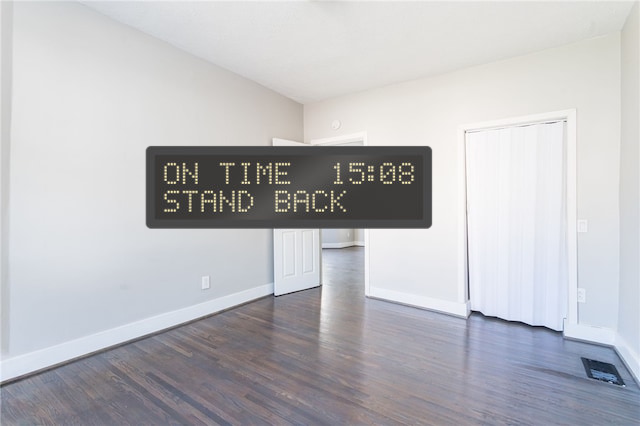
T15:08
